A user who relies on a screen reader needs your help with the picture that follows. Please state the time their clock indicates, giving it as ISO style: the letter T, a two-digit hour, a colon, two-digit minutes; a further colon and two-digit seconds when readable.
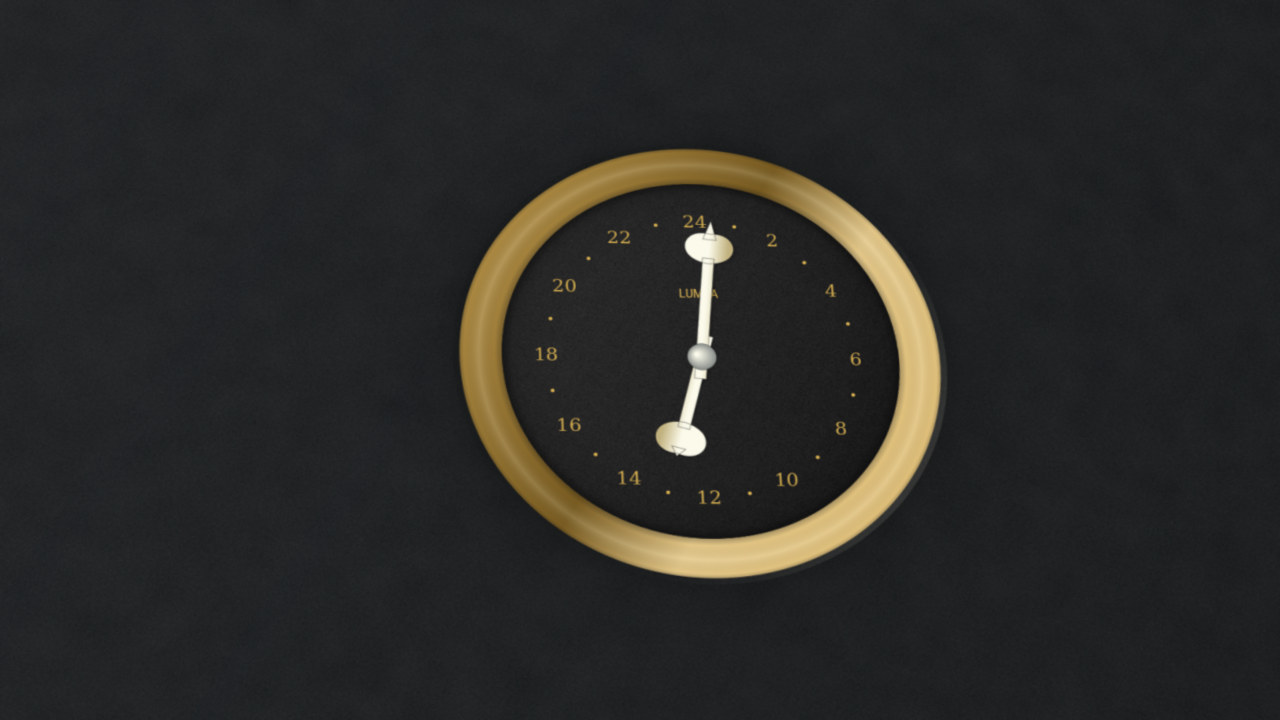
T13:01
